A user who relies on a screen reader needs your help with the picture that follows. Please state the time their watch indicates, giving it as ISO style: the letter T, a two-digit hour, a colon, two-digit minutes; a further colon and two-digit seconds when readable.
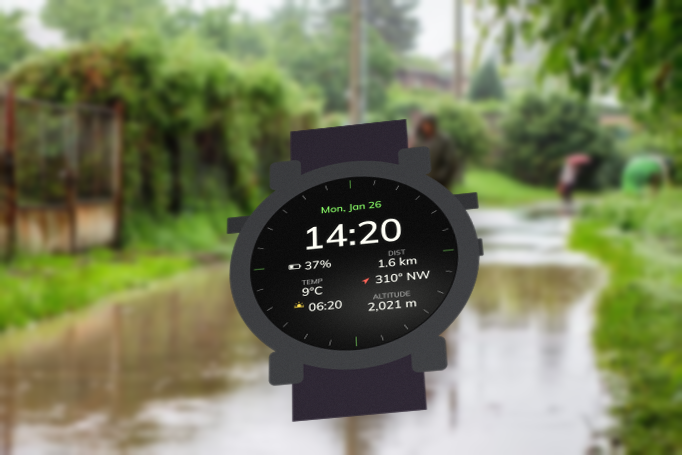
T14:20
